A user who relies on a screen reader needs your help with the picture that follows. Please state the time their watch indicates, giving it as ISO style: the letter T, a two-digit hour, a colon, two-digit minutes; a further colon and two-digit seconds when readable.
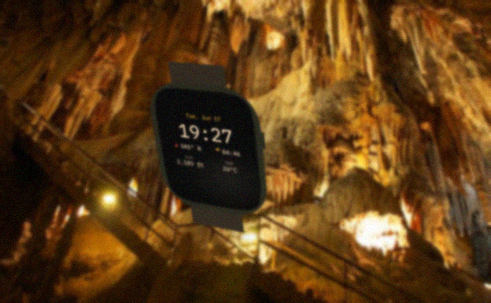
T19:27
